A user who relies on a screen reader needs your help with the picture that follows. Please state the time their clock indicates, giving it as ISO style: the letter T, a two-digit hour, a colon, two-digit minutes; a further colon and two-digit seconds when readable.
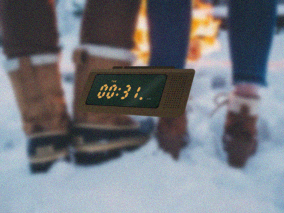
T00:31
